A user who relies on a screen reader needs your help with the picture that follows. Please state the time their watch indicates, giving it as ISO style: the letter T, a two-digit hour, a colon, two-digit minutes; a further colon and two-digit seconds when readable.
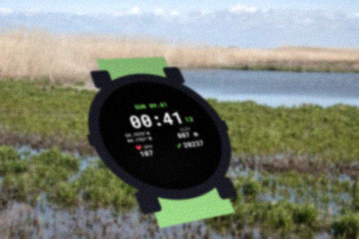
T00:41
